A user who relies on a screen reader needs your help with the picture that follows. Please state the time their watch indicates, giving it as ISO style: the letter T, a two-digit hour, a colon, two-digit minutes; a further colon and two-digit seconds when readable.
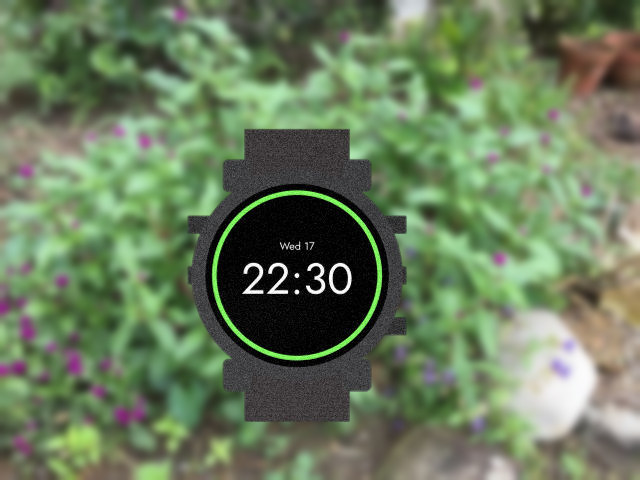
T22:30
